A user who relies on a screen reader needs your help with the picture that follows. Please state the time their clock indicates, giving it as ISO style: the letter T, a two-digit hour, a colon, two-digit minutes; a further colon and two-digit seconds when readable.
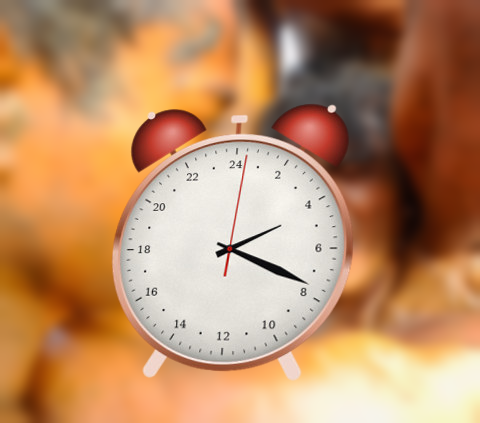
T04:19:01
